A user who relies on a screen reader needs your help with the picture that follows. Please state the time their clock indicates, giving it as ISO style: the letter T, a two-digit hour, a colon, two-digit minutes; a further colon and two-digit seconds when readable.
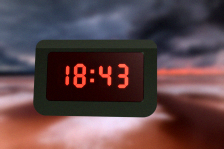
T18:43
